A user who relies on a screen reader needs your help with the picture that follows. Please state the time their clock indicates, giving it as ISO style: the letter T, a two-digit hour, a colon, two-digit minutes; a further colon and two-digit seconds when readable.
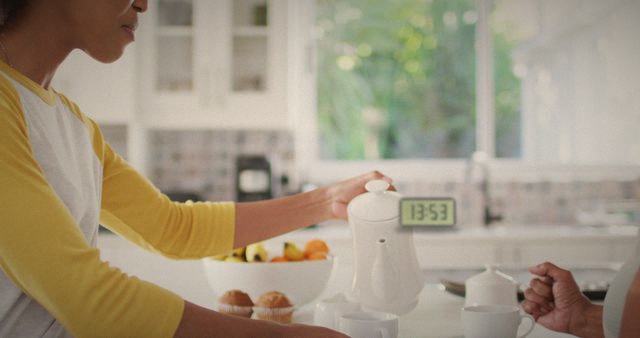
T13:53
